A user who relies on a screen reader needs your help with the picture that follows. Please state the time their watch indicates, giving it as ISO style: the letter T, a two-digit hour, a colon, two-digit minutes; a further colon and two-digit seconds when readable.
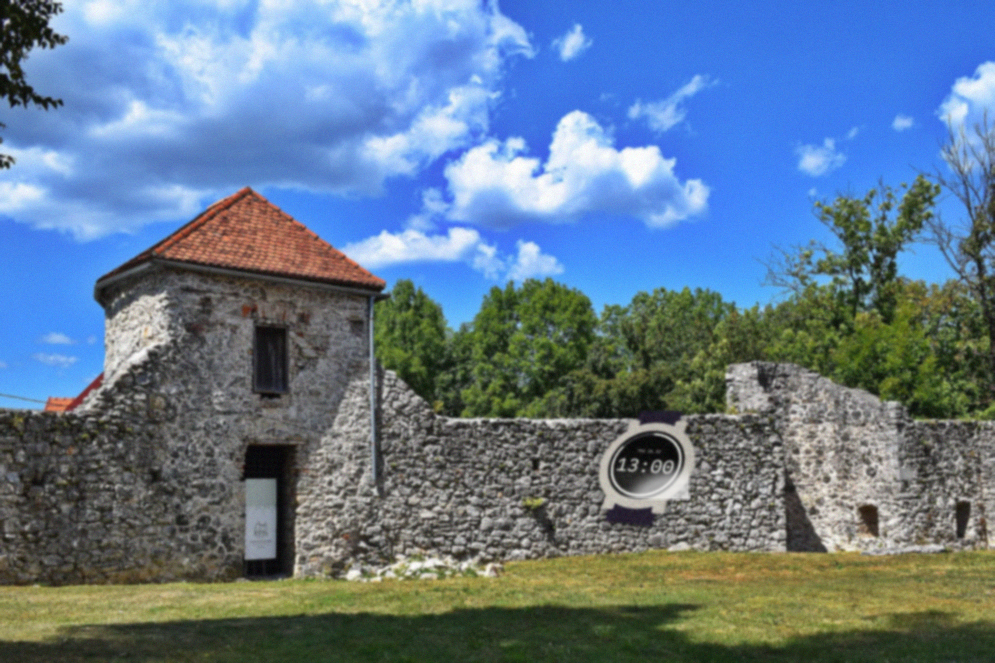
T13:00
